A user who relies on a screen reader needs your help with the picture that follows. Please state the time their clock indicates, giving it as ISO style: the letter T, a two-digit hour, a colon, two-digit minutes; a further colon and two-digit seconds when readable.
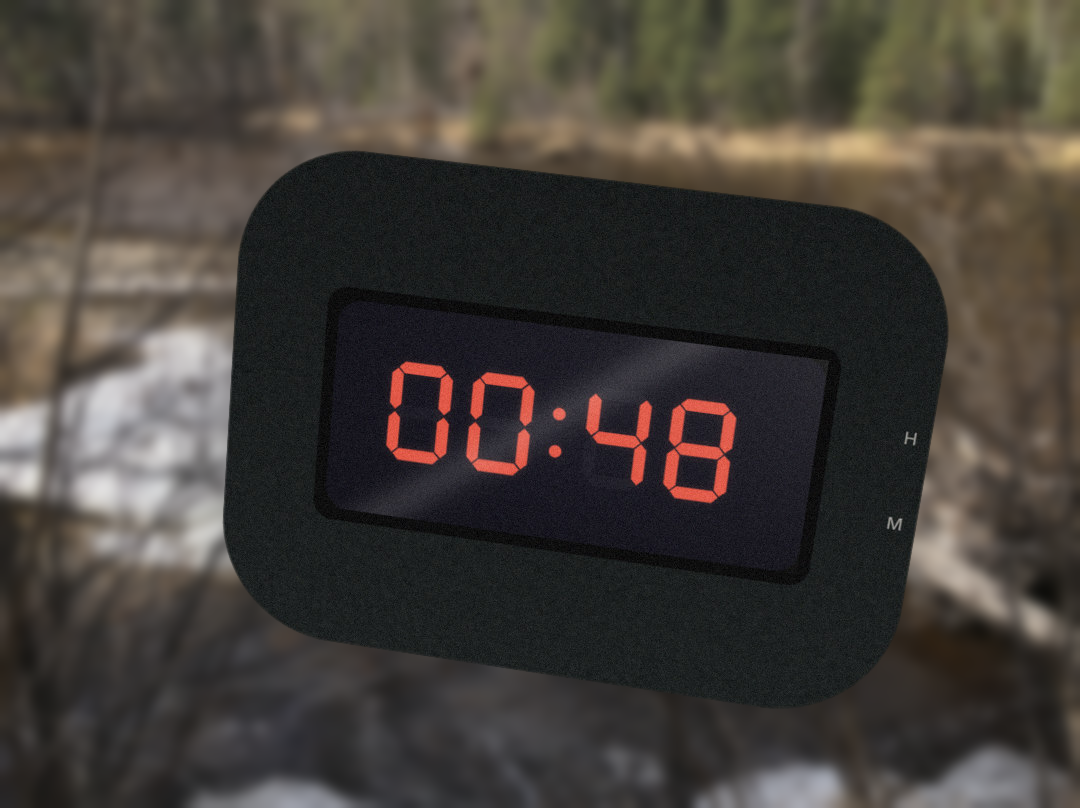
T00:48
